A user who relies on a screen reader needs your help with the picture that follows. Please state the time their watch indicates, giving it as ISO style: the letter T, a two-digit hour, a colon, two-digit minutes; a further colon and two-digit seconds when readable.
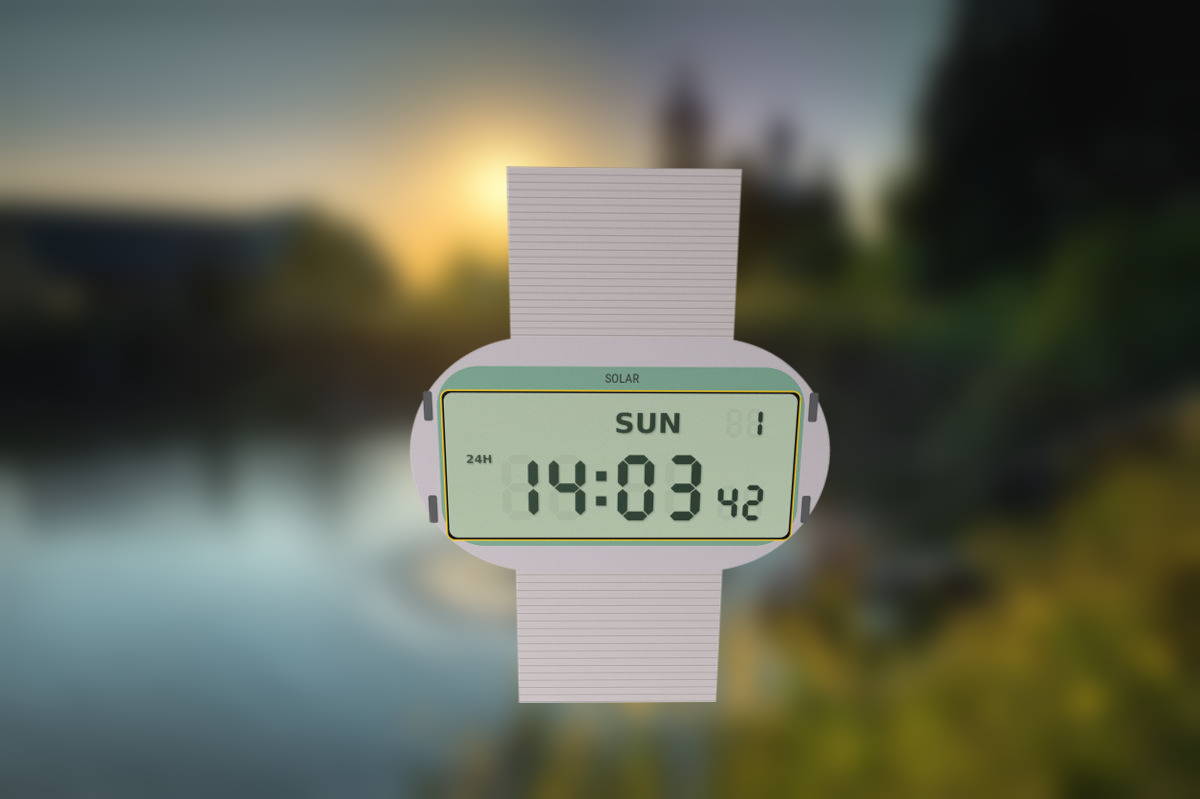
T14:03:42
